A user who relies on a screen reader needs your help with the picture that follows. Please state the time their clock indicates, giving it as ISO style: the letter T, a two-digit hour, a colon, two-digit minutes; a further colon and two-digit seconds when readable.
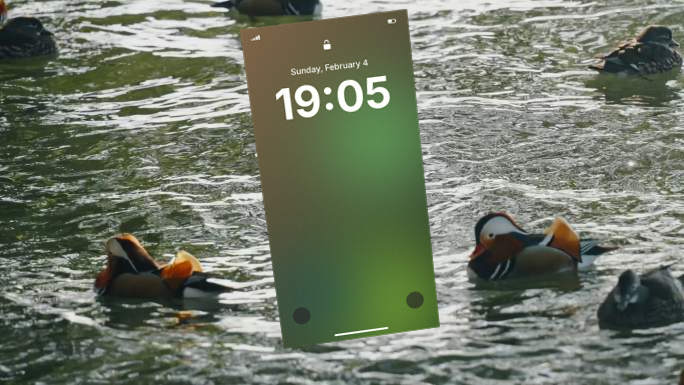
T19:05
